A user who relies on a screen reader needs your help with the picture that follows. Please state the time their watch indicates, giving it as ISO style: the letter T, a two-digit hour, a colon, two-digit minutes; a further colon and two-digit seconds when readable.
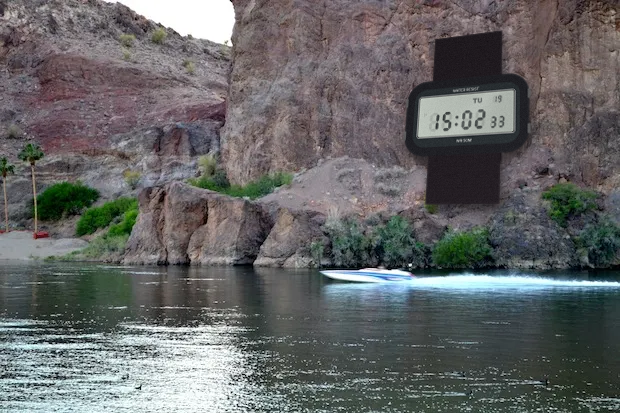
T15:02:33
